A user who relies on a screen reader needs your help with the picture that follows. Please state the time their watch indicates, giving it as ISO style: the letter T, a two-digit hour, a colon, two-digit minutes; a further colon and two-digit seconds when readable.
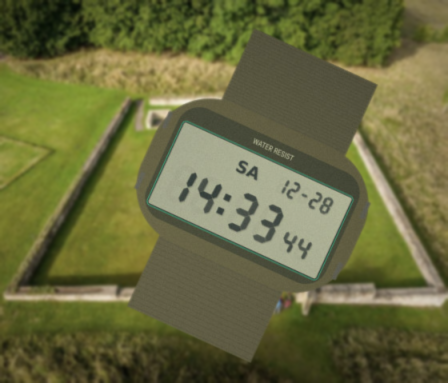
T14:33:44
